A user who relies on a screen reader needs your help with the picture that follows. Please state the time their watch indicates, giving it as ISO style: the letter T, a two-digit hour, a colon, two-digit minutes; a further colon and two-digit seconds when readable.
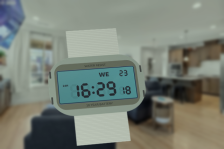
T16:29:18
